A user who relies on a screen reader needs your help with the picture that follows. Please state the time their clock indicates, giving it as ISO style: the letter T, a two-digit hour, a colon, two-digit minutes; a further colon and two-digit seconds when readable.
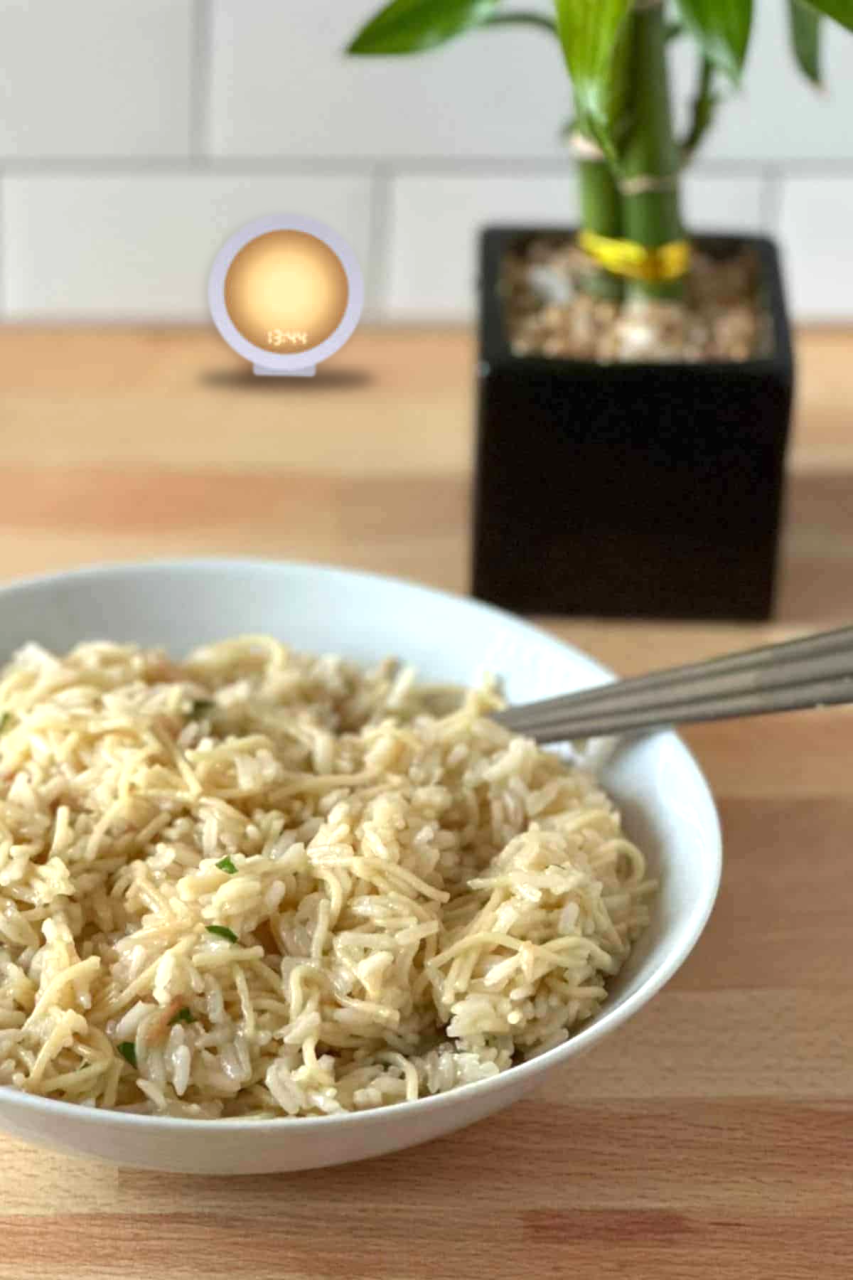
T13:44
